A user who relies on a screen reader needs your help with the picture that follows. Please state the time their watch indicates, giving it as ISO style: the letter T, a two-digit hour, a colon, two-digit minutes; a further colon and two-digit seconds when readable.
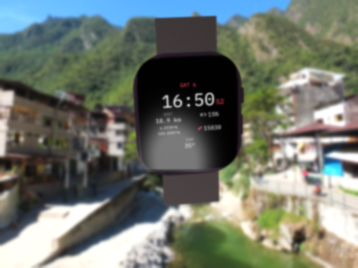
T16:50
